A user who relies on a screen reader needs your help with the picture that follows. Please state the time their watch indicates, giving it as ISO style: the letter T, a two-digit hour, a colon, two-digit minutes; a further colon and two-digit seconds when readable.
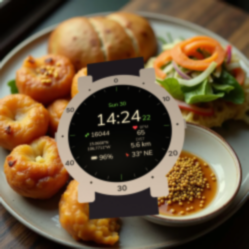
T14:24
